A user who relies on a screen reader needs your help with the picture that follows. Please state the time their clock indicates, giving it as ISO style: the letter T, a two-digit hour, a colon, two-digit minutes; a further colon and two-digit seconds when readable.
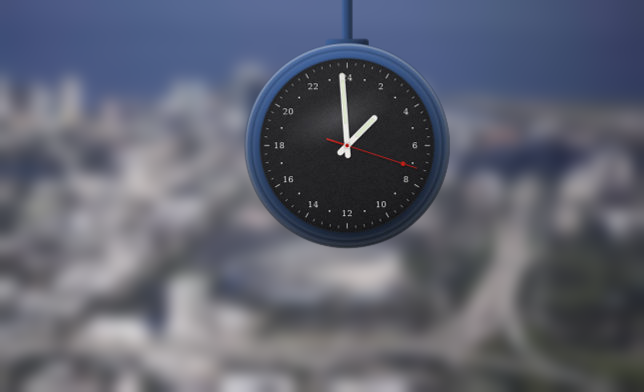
T02:59:18
